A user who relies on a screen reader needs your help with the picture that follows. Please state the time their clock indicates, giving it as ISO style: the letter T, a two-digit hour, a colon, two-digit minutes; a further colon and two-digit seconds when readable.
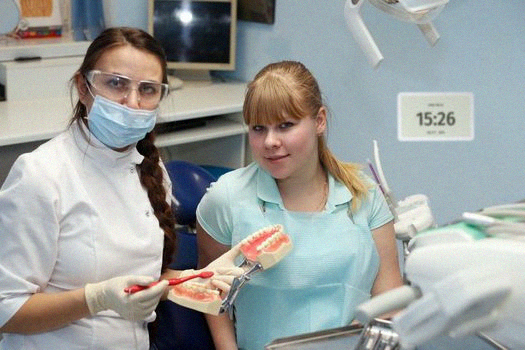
T15:26
